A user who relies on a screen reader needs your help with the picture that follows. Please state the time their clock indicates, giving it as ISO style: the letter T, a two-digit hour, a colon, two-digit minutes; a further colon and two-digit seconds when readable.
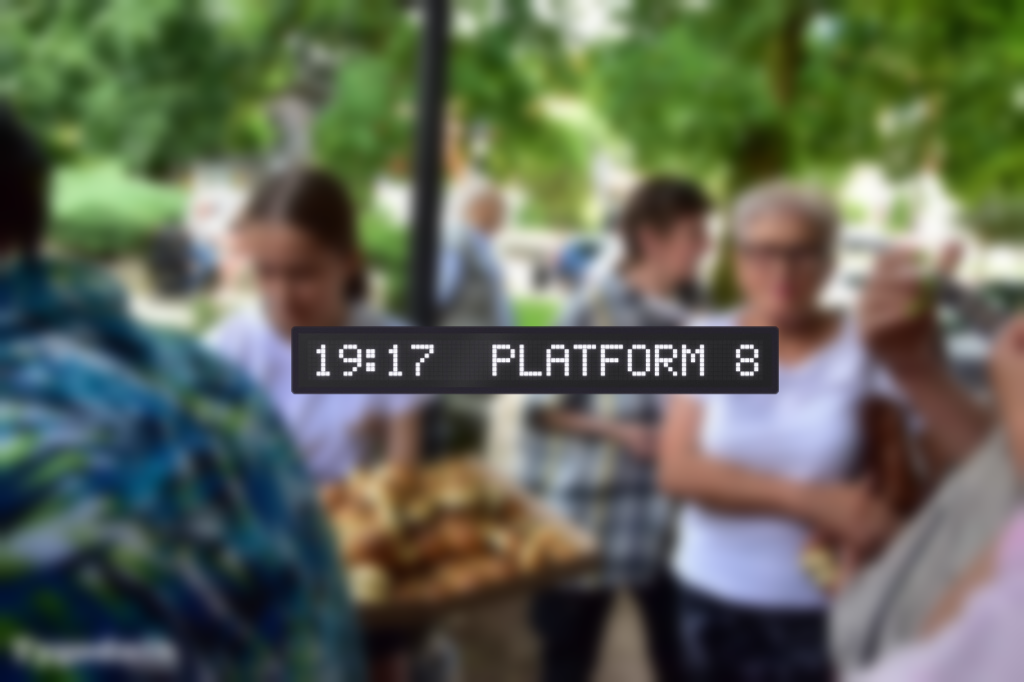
T19:17
